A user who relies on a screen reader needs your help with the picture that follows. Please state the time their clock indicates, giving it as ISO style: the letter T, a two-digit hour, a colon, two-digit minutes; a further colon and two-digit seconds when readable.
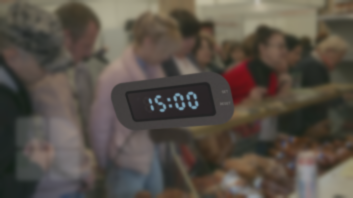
T15:00
